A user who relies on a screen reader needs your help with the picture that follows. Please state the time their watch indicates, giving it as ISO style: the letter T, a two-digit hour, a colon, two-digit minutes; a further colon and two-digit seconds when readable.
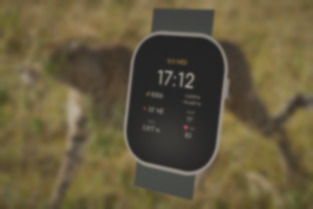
T17:12
